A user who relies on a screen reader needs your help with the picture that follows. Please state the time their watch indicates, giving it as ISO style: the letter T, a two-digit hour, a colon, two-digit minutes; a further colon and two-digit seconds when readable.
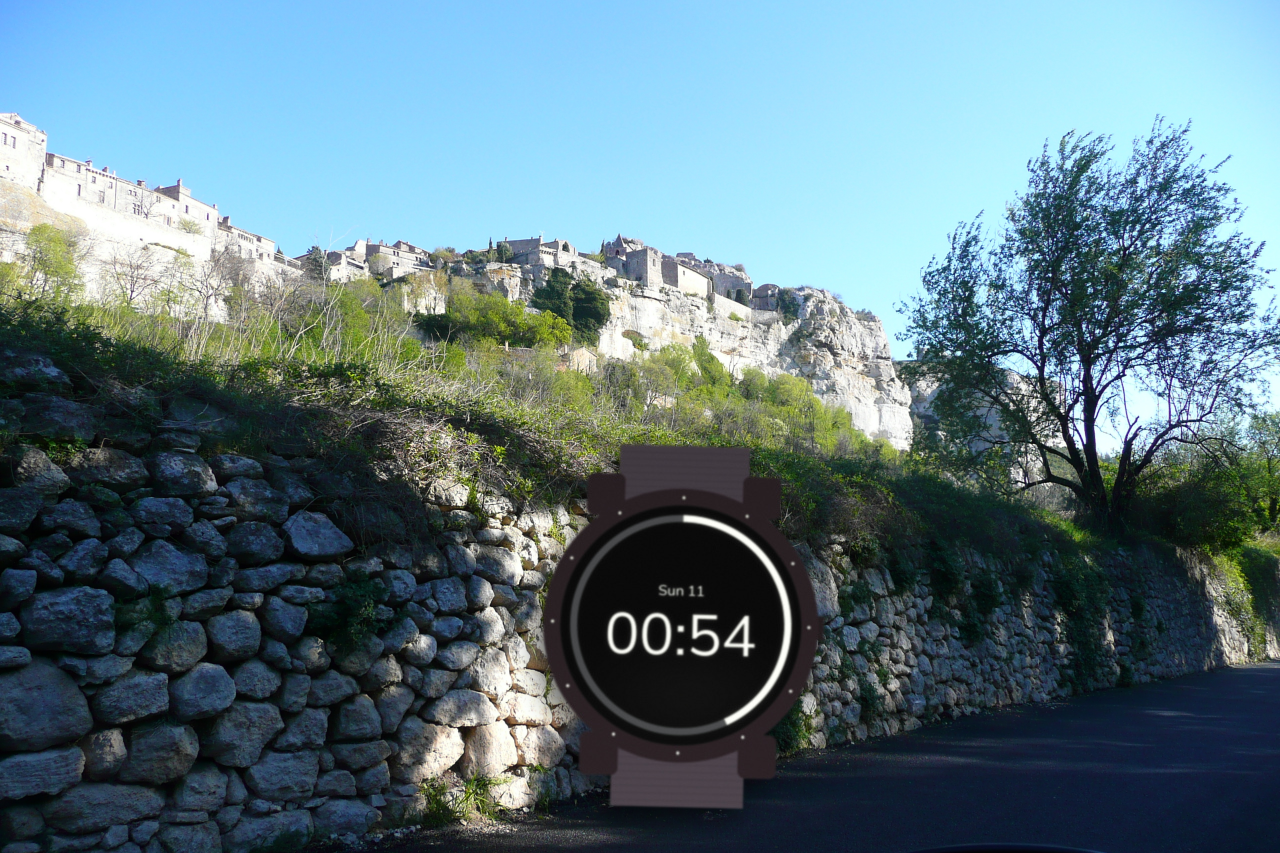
T00:54
